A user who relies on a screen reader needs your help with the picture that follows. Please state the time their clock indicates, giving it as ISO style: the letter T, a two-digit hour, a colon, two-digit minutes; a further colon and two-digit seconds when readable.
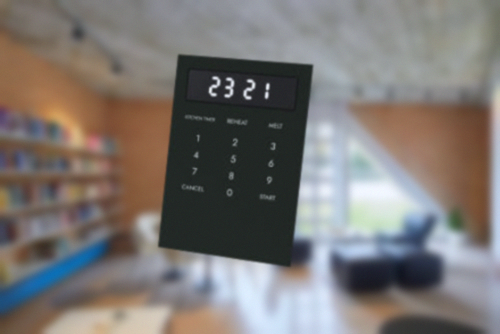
T23:21
